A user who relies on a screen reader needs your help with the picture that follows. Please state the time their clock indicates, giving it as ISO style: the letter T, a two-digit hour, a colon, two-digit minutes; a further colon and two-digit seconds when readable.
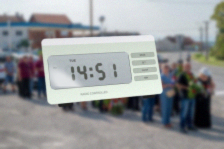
T14:51
